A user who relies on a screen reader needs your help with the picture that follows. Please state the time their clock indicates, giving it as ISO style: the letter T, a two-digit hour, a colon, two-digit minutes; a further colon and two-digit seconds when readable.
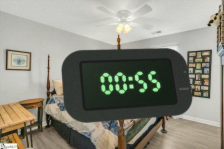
T00:55
